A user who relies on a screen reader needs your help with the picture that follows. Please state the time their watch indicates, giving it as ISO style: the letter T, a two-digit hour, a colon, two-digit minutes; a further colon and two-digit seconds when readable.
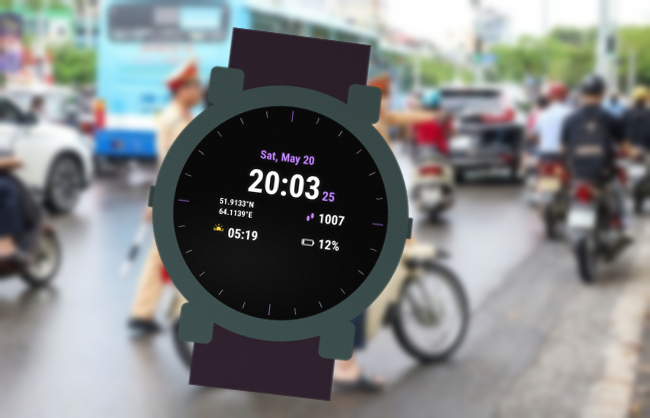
T20:03:25
